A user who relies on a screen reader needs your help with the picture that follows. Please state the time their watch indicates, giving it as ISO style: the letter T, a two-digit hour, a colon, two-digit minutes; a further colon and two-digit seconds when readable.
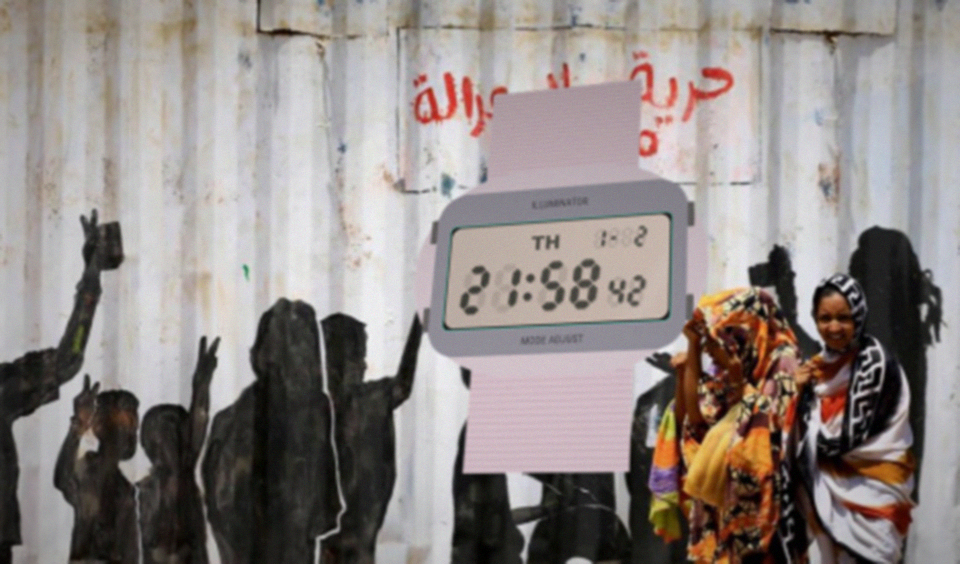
T21:58:42
